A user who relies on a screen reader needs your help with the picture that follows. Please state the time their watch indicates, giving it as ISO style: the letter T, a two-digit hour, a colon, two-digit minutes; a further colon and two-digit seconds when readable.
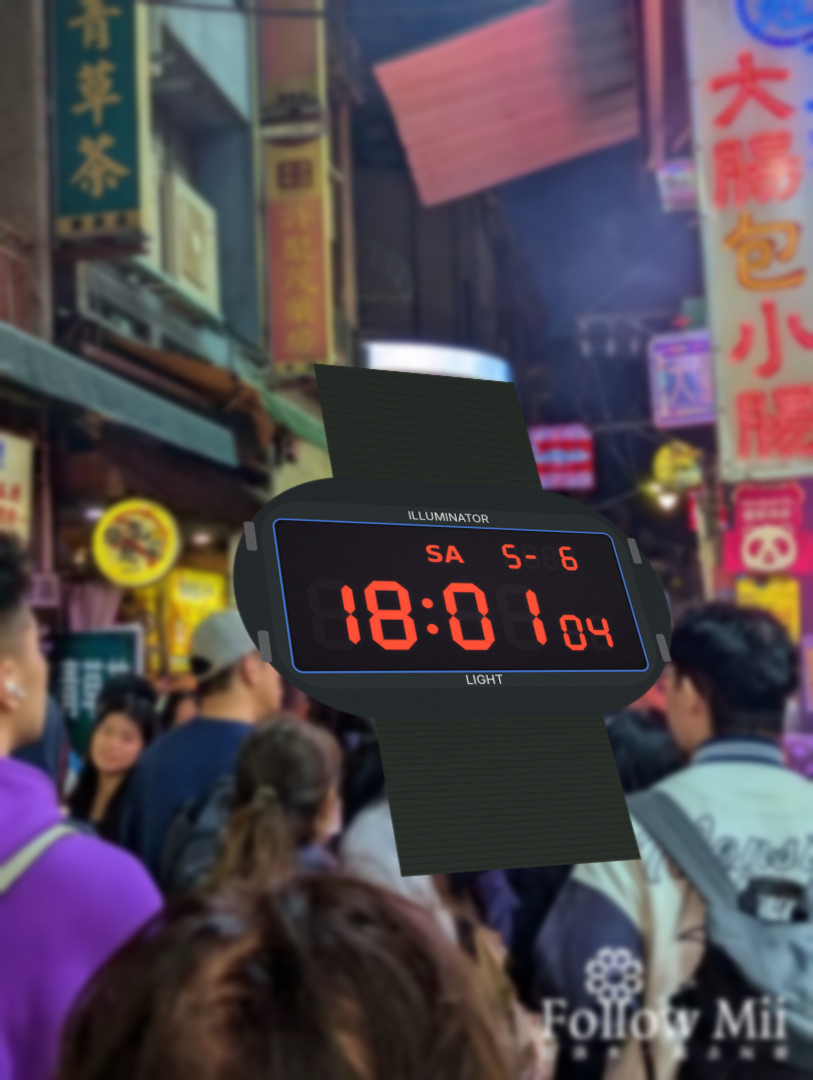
T18:01:04
